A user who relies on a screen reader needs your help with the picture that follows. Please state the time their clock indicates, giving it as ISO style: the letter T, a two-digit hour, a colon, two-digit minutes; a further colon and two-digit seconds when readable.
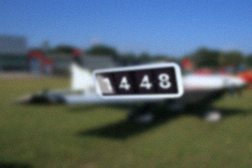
T14:48
